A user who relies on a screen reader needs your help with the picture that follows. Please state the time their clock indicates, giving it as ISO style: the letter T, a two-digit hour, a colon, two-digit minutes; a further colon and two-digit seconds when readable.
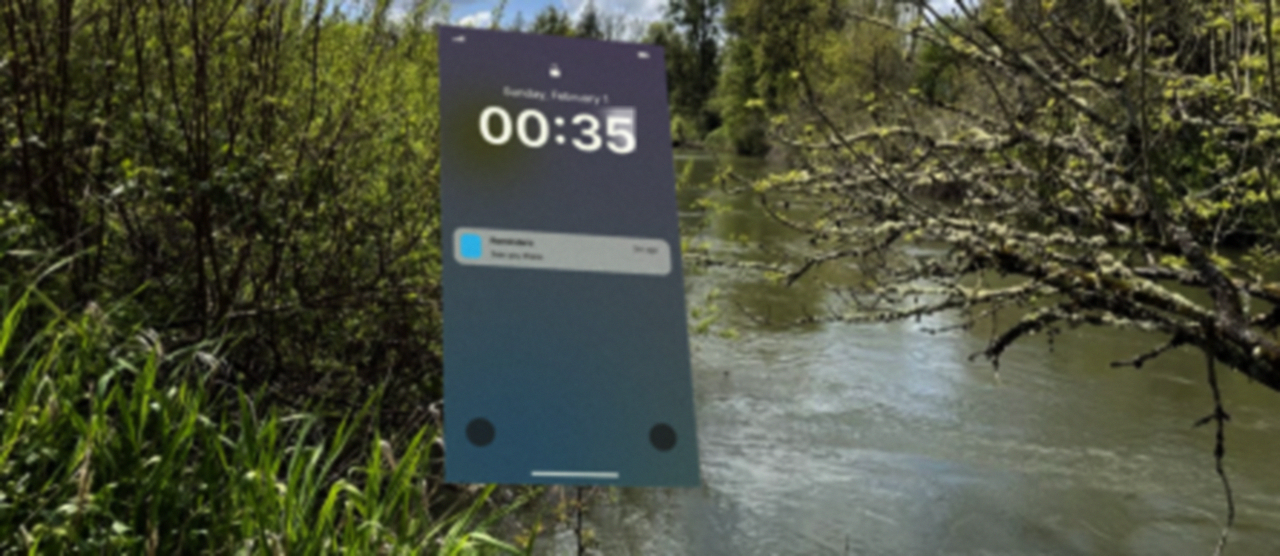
T00:35
